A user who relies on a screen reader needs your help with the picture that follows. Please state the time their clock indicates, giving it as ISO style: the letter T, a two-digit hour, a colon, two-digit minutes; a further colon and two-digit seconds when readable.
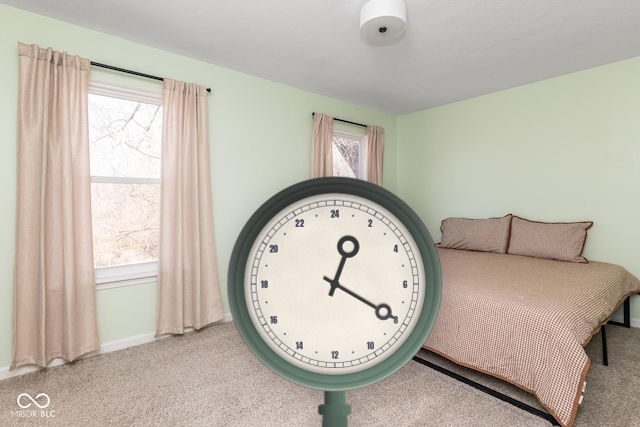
T01:20
